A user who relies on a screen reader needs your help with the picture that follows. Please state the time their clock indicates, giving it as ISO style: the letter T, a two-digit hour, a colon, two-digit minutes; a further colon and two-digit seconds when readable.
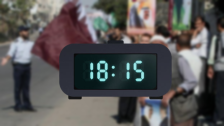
T18:15
